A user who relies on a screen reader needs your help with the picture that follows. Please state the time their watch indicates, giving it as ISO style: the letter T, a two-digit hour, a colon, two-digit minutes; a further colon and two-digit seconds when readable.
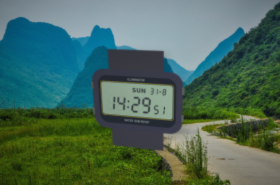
T14:29:51
